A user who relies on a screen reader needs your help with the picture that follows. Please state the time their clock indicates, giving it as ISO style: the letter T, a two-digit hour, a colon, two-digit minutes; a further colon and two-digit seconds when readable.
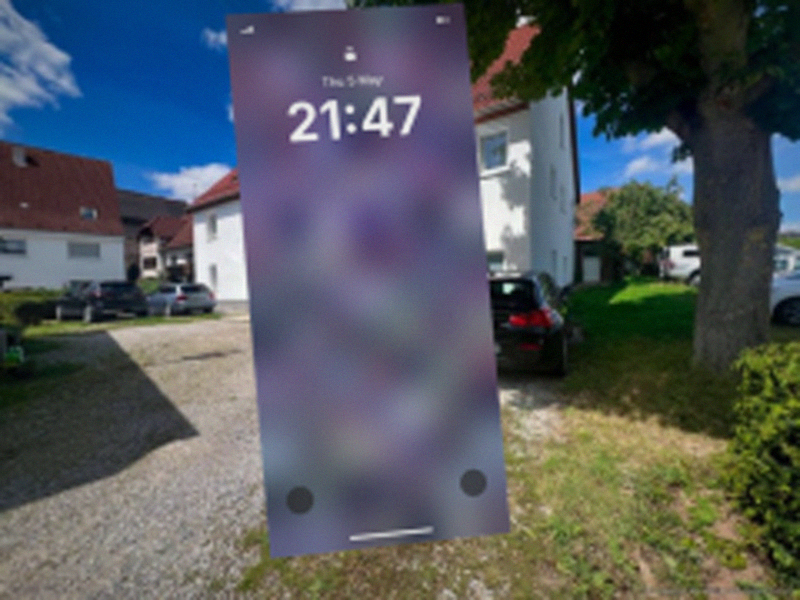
T21:47
